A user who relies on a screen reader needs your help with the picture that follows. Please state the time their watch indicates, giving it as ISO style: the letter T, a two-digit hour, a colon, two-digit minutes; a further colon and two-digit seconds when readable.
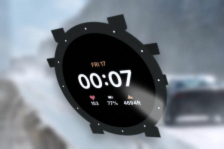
T00:07
